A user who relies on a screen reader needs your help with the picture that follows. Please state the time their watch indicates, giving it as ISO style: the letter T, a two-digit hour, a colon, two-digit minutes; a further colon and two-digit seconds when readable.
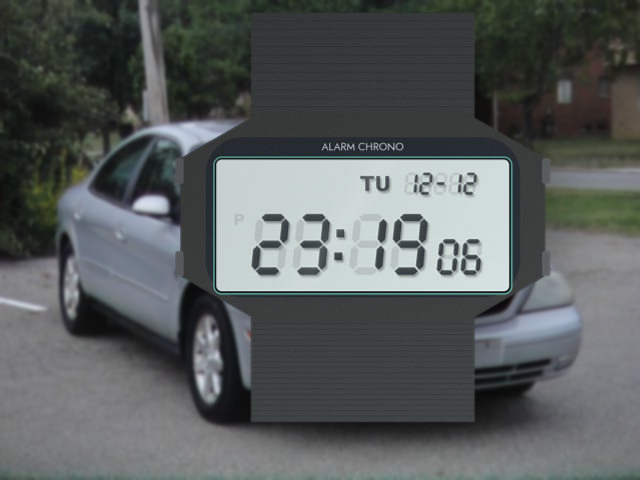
T23:19:06
